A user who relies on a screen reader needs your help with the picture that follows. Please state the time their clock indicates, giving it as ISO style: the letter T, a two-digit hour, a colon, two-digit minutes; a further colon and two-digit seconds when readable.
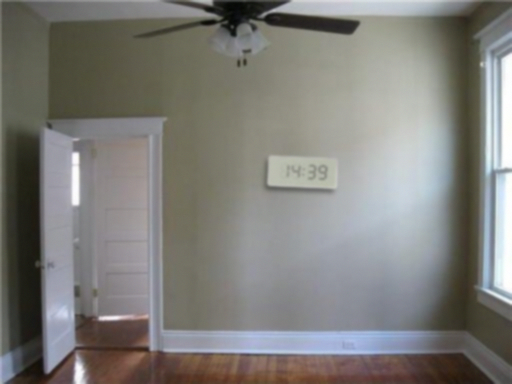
T14:39
